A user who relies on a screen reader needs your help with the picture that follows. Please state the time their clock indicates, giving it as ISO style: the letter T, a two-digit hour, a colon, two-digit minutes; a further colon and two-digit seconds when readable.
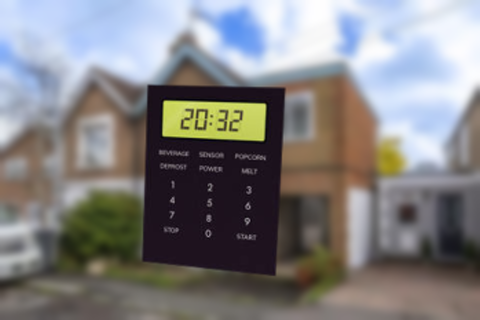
T20:32
